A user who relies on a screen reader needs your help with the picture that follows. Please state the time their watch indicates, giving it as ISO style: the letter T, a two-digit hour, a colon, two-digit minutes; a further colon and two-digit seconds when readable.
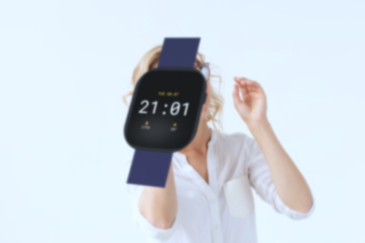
T21:01
